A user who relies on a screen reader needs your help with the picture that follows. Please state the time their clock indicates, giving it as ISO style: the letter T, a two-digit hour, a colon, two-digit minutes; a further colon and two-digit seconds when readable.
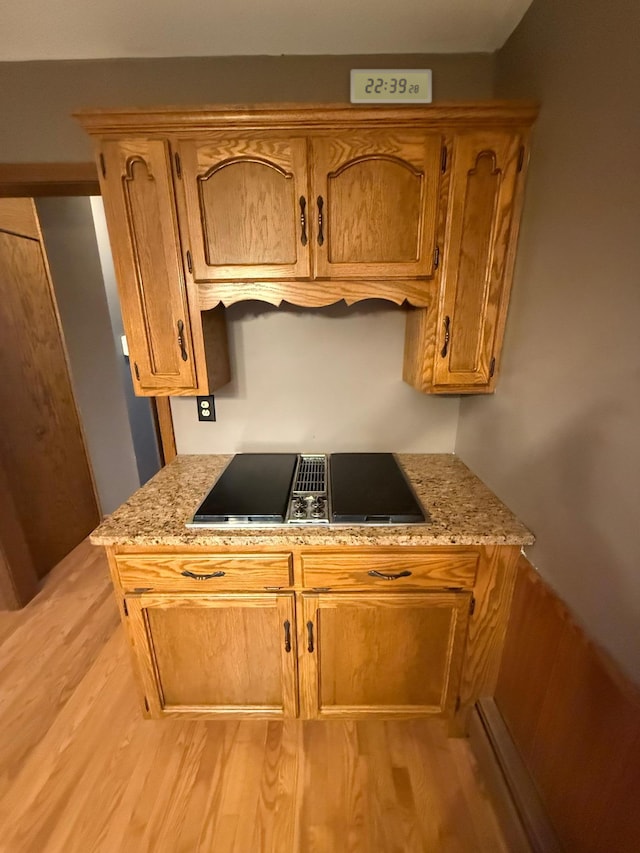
T22:39
